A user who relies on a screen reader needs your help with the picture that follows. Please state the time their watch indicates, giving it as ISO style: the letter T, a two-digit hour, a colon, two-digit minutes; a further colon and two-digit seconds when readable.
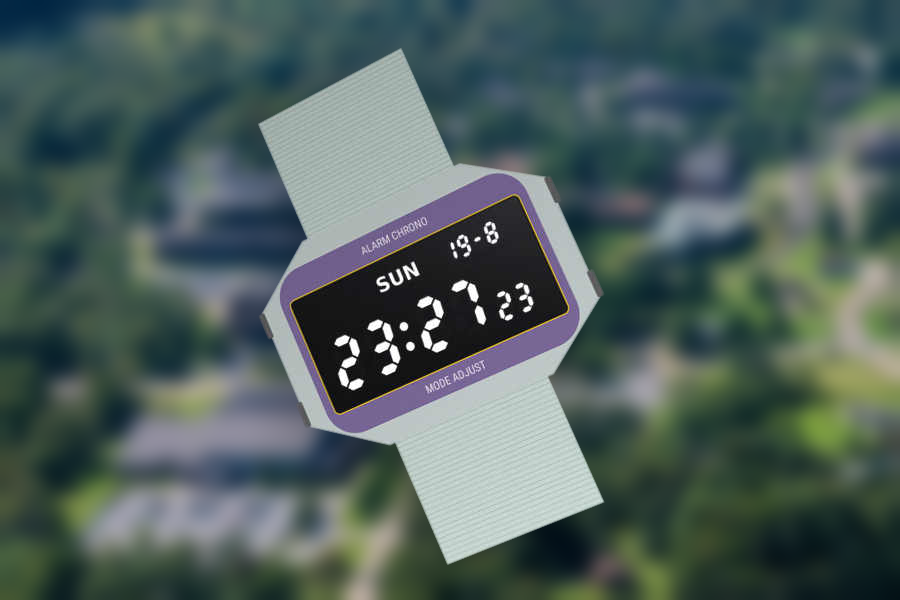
T23:27:23
